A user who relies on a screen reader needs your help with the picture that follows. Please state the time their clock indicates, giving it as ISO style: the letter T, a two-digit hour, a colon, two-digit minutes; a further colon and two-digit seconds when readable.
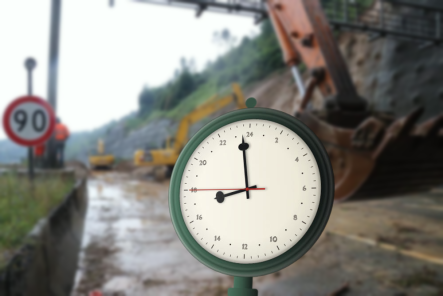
T16:58:45
